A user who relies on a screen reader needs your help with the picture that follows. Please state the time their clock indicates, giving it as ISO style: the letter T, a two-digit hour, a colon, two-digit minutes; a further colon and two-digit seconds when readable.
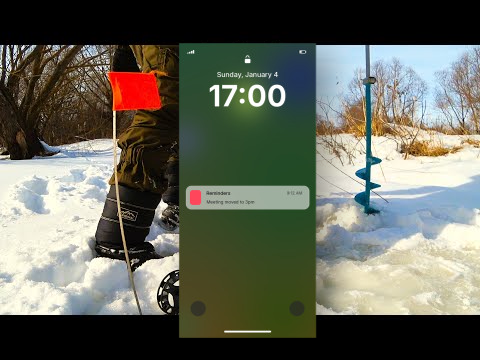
T17:00
